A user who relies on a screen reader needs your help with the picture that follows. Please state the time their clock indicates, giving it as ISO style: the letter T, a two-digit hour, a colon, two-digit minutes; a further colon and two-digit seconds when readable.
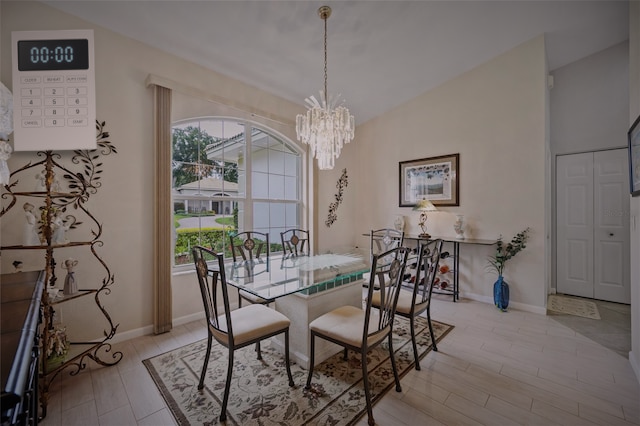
T00:00
